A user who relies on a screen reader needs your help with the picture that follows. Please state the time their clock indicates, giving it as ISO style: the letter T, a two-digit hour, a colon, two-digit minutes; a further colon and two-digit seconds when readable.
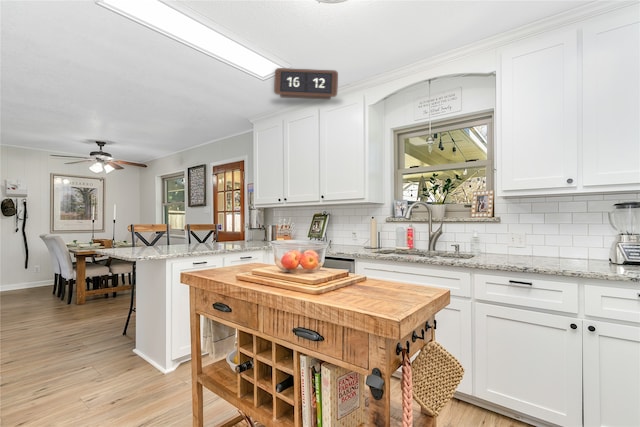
T16:12
